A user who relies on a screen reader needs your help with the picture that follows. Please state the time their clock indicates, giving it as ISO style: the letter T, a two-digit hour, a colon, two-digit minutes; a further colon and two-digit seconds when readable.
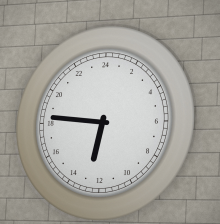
T12:46
